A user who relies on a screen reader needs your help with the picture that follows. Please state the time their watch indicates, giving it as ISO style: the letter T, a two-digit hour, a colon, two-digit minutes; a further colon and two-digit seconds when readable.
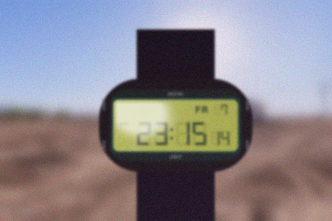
T23:15:14
